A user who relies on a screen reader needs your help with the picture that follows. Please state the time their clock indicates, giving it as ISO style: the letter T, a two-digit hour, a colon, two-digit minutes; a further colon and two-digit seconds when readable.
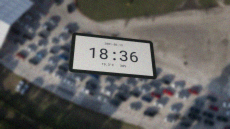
T18:36
